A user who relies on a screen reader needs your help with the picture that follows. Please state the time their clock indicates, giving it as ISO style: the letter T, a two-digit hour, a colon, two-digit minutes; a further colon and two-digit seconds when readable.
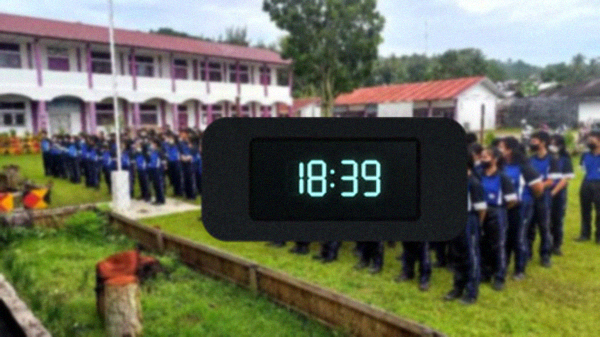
T18:39
